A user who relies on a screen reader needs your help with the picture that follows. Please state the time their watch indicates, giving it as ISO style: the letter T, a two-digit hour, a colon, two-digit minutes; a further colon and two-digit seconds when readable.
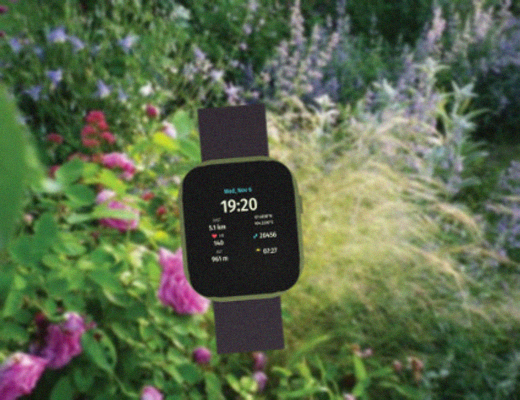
T19:20
